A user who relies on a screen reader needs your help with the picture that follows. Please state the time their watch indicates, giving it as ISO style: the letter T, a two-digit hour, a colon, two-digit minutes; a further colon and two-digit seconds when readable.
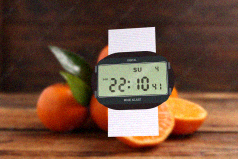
T22:10:41
